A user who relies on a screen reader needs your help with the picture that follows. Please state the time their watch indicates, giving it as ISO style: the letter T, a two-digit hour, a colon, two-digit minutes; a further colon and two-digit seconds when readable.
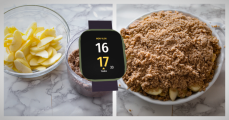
T16:17
